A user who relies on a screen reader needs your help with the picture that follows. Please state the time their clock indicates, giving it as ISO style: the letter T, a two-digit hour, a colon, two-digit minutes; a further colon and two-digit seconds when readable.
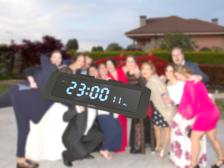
T23:00:11
